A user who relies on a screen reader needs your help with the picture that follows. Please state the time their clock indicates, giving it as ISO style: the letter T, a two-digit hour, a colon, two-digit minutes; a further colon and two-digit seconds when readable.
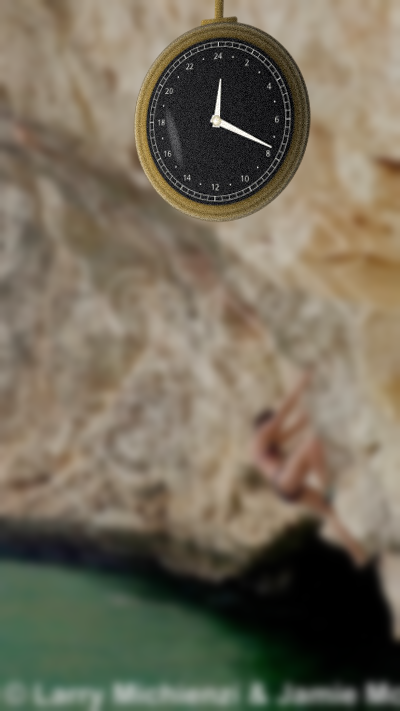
T00:19
